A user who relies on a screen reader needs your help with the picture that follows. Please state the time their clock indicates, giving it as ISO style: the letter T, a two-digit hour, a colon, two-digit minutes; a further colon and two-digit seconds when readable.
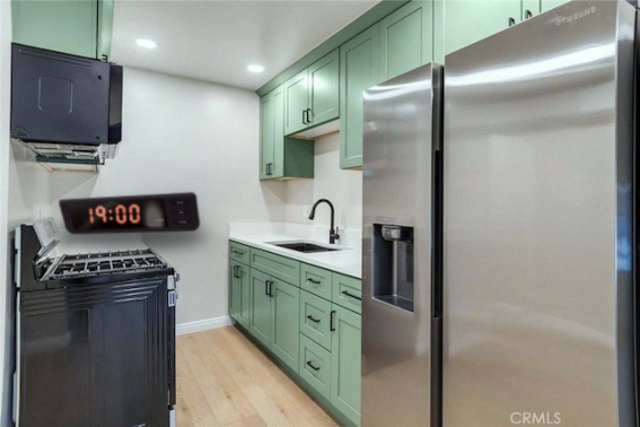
T19:00
